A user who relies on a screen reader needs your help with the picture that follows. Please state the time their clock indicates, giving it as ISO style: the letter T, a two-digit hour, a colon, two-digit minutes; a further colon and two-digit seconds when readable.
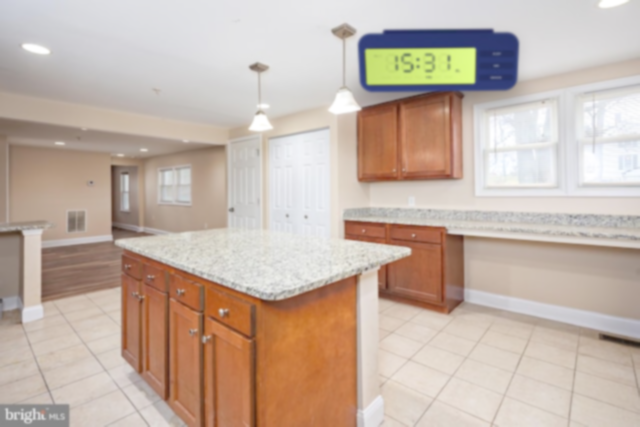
T15:31
